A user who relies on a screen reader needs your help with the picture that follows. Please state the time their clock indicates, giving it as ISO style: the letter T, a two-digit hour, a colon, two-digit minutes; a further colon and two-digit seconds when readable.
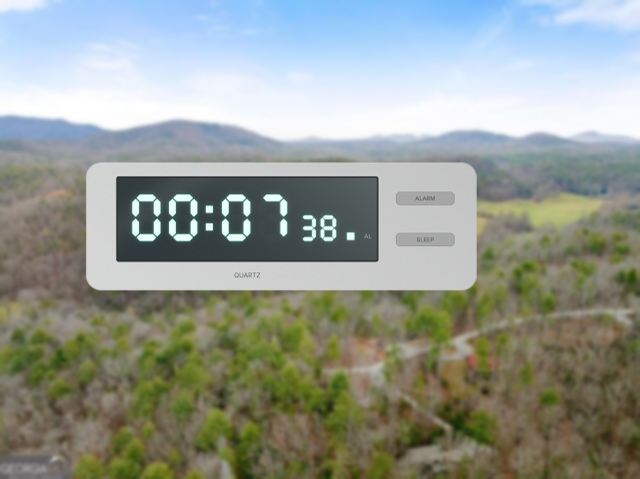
T00:07:38
